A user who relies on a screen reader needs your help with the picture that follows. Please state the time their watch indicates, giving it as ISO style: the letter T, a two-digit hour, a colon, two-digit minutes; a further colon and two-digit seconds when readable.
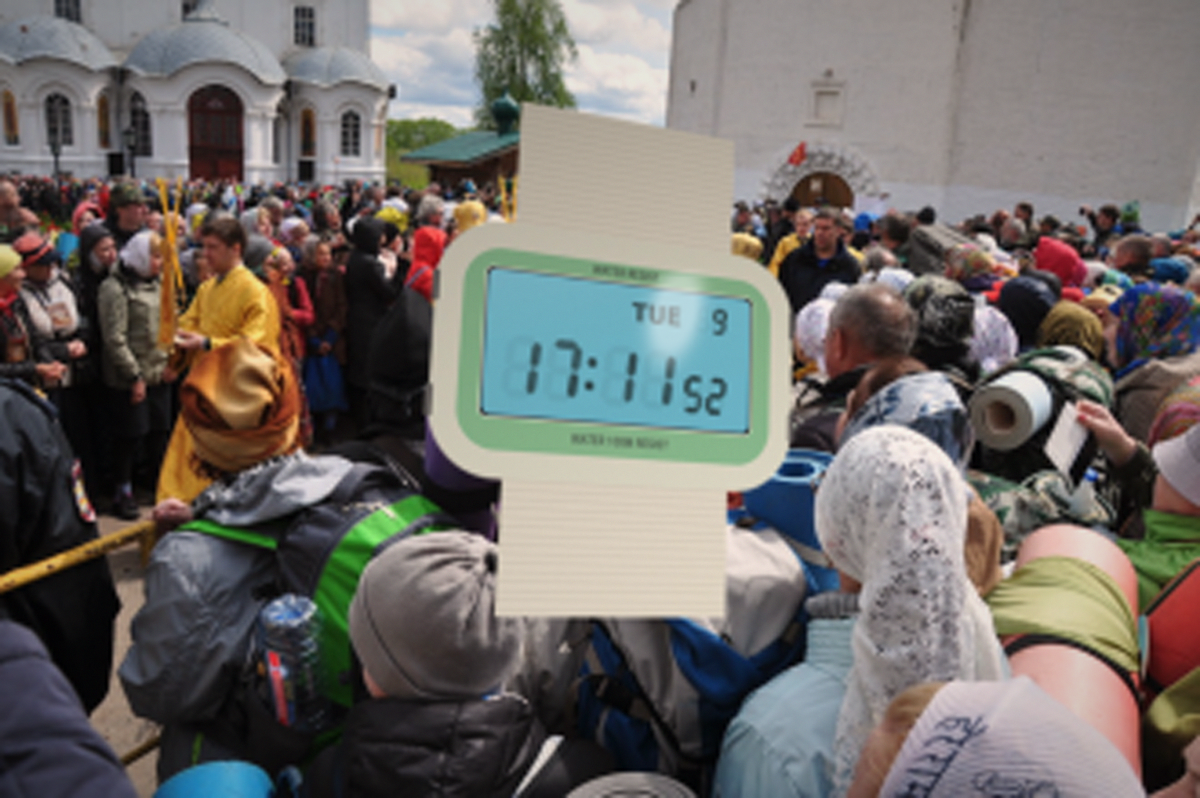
T17:11:52
